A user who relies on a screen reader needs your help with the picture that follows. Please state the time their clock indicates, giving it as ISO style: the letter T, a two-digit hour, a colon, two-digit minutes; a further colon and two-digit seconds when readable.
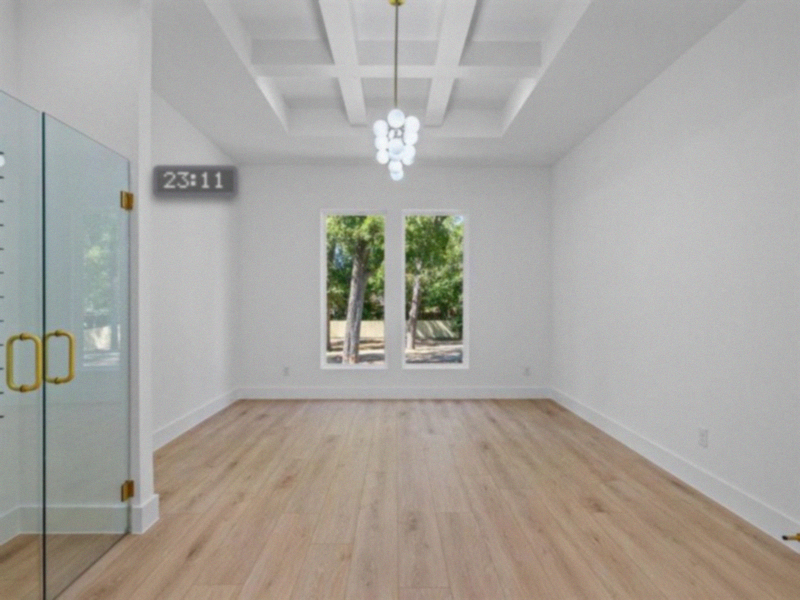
T23:11
